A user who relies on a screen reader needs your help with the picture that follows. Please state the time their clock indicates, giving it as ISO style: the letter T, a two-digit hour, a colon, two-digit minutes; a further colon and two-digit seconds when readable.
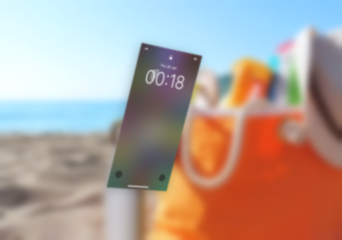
T00:18
